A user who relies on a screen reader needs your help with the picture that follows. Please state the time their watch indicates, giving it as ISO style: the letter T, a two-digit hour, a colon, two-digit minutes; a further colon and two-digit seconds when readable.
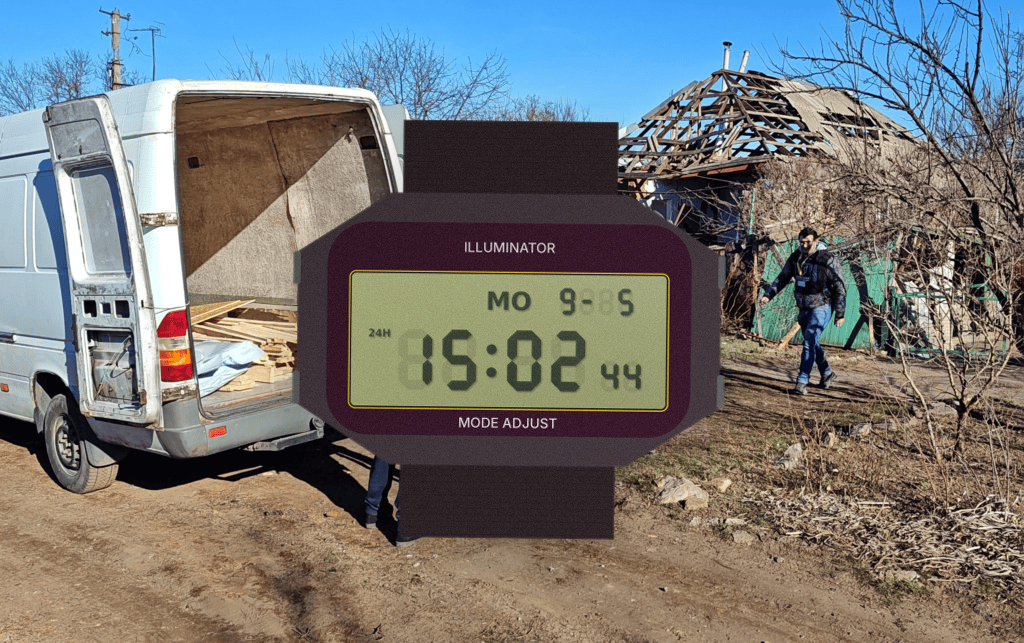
T15:02:44
